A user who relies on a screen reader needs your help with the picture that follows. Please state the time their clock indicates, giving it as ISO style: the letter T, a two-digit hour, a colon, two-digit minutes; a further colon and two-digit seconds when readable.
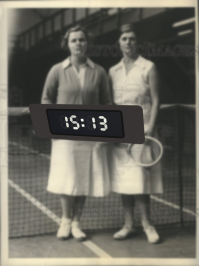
T15:13
